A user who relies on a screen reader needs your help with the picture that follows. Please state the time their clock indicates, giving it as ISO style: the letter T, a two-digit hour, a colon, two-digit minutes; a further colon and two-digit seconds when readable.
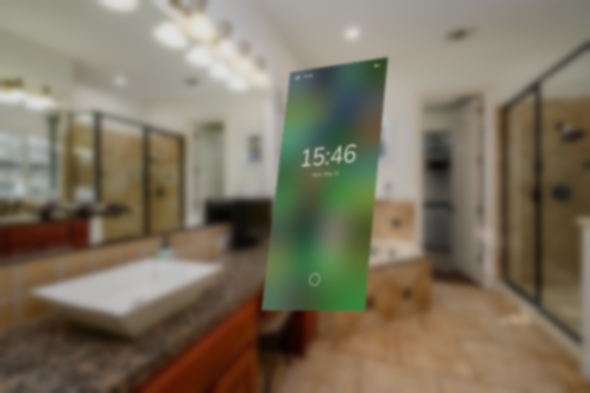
T15:46
